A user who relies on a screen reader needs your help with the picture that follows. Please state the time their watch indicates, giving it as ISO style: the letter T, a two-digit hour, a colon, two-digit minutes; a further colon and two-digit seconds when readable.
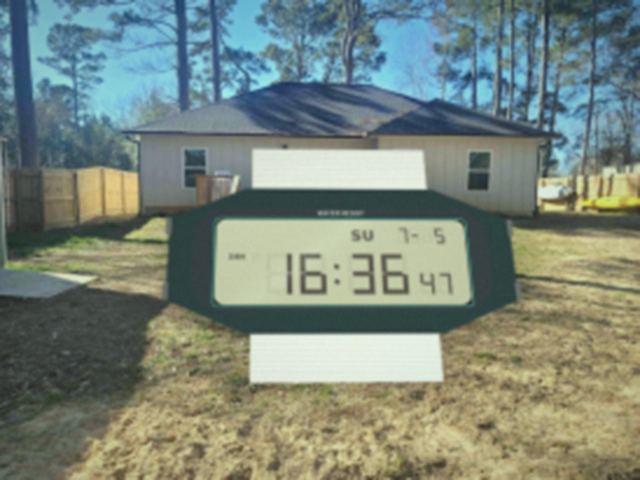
T16:36:47
